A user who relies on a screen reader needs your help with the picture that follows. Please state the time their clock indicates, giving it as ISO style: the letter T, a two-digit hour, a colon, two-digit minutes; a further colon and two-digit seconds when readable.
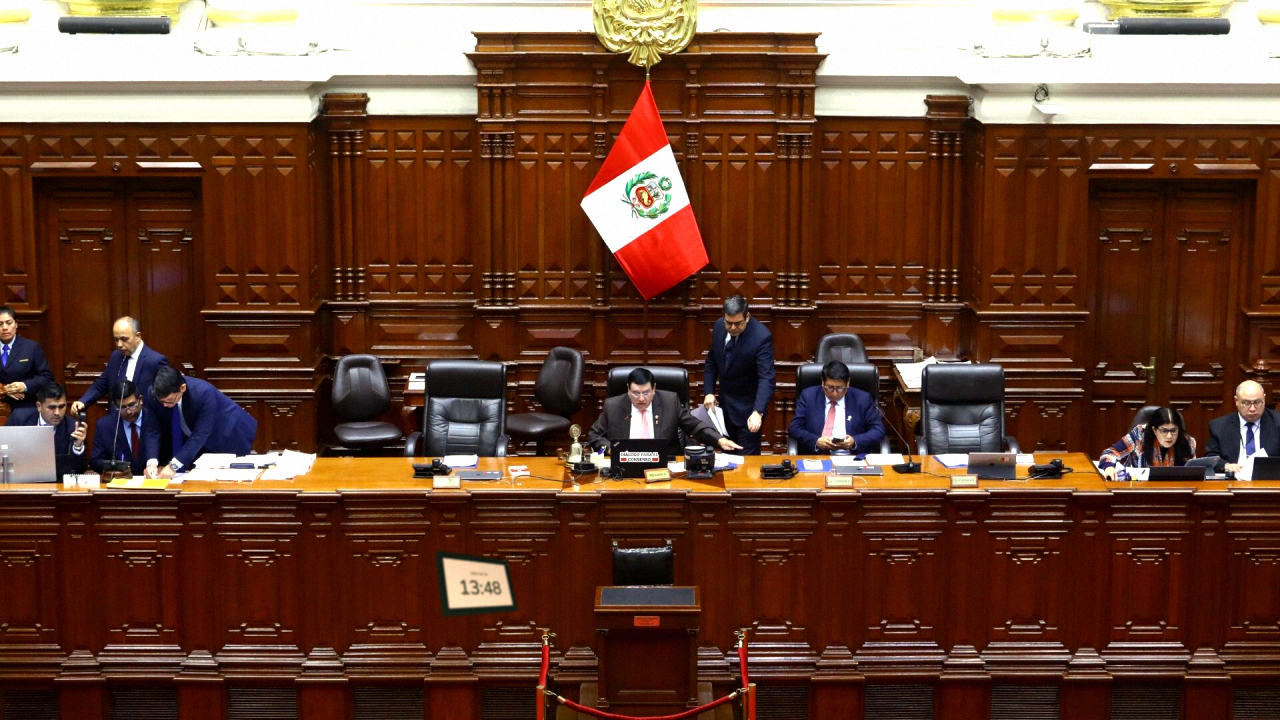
T13:48
